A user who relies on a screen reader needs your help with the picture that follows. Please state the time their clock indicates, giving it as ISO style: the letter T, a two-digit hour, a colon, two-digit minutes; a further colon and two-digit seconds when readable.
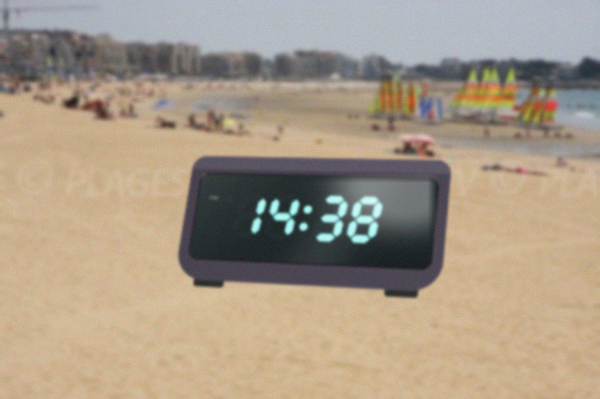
T14:38
